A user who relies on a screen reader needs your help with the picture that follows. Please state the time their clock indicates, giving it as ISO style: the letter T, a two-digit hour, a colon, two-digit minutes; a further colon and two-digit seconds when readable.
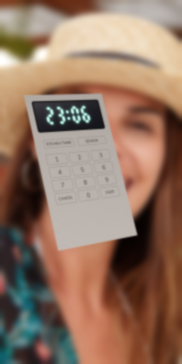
T23:06
